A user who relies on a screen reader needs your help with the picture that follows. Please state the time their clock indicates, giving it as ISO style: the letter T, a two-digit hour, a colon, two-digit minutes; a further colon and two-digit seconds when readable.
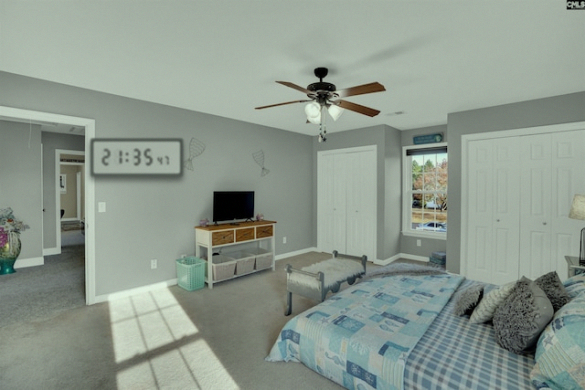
T21:35
